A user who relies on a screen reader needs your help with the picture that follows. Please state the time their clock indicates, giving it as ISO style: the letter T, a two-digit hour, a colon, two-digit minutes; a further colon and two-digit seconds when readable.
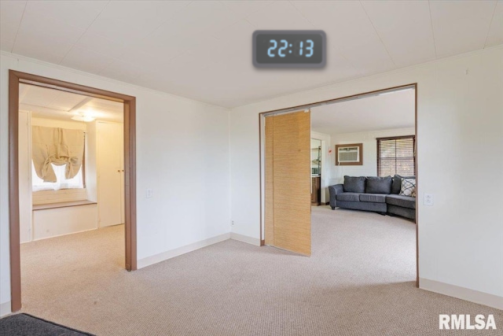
T22:13
